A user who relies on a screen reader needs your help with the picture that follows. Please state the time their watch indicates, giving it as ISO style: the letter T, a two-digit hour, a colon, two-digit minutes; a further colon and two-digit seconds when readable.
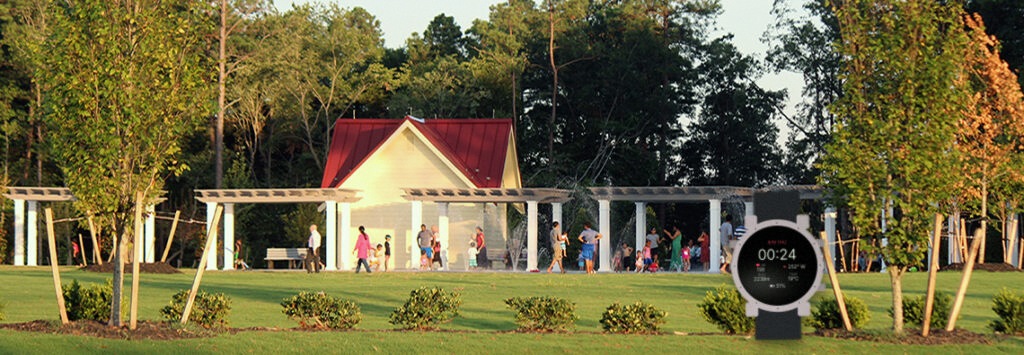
T00:24
